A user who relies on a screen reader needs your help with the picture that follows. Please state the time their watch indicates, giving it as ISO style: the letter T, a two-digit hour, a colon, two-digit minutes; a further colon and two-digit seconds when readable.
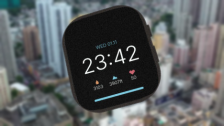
T23:42
